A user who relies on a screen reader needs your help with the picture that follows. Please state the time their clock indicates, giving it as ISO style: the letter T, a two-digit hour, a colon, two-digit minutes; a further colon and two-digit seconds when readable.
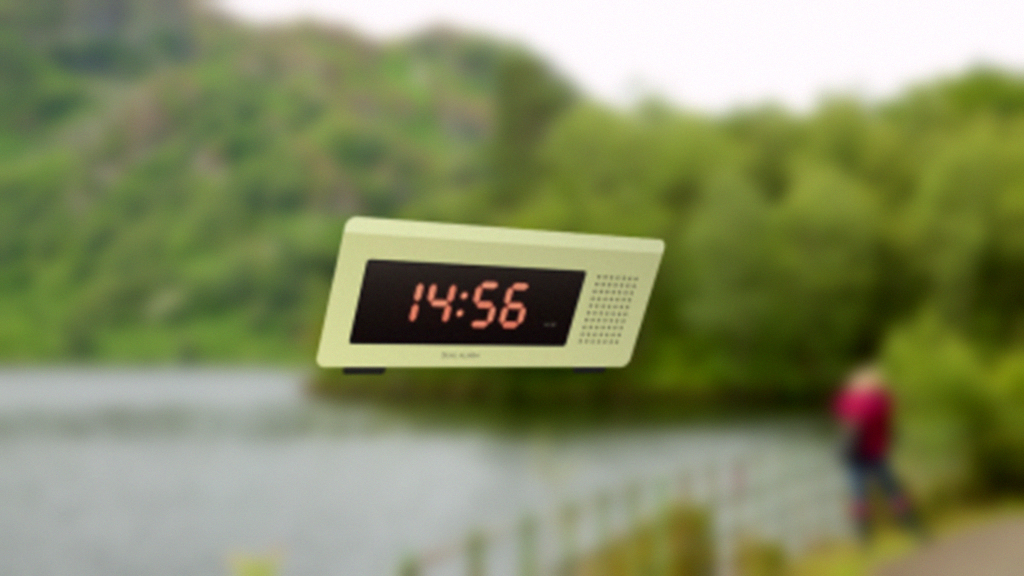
T14:56
